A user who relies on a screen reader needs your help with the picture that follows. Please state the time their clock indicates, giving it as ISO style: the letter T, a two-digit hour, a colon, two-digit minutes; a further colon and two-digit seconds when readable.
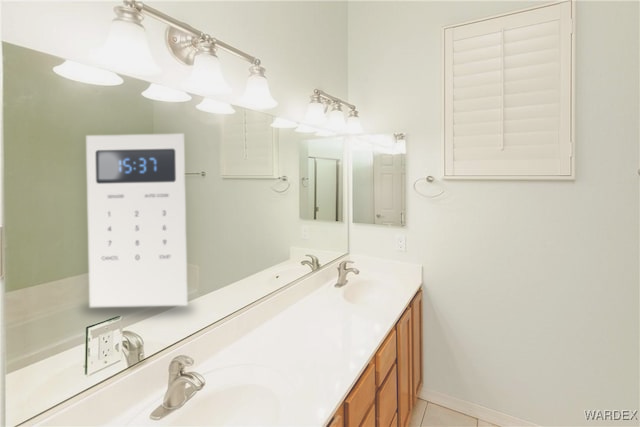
T15:37
